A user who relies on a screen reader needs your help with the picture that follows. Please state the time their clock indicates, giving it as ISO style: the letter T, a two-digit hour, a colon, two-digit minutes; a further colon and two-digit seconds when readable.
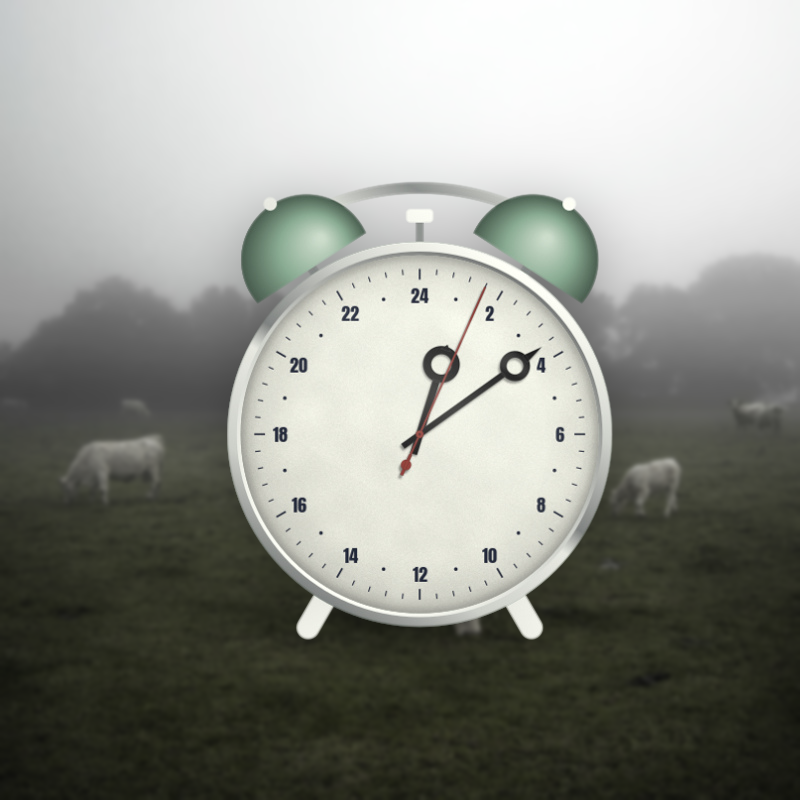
T01:09:04
